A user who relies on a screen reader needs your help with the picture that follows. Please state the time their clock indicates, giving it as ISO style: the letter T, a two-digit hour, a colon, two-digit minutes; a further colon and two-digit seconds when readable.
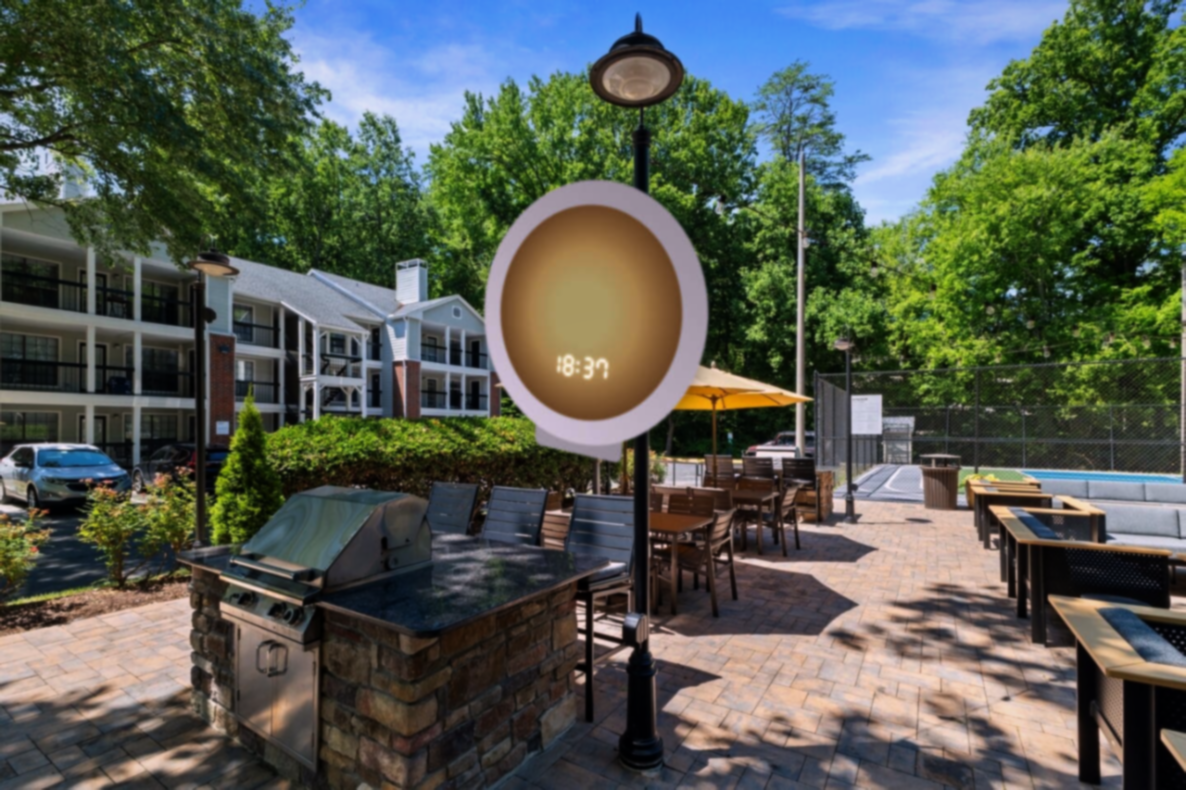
T18:37
